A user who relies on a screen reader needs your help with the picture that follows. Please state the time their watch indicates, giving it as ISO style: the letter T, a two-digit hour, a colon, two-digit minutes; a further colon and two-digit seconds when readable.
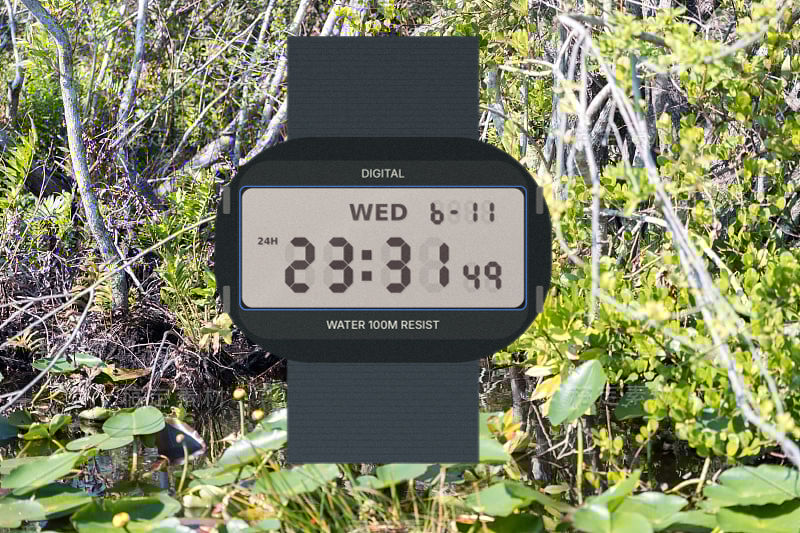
T23:31:49
